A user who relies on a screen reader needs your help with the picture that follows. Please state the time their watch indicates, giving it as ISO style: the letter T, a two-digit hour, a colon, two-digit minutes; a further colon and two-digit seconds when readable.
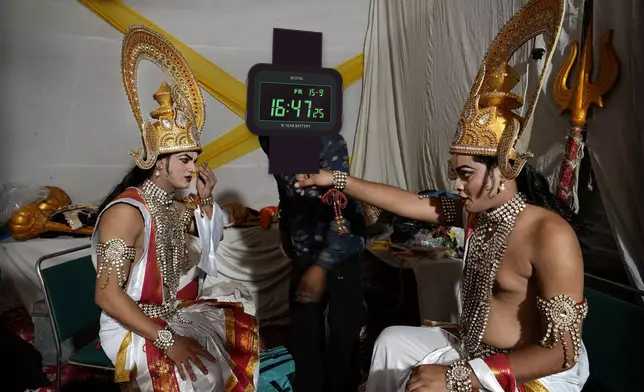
T16:47:25
